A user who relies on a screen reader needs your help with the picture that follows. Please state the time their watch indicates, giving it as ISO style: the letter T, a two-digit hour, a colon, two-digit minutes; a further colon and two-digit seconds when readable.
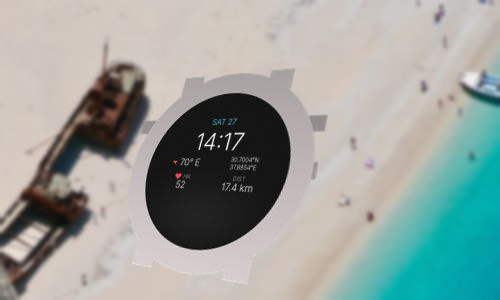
T14:17
